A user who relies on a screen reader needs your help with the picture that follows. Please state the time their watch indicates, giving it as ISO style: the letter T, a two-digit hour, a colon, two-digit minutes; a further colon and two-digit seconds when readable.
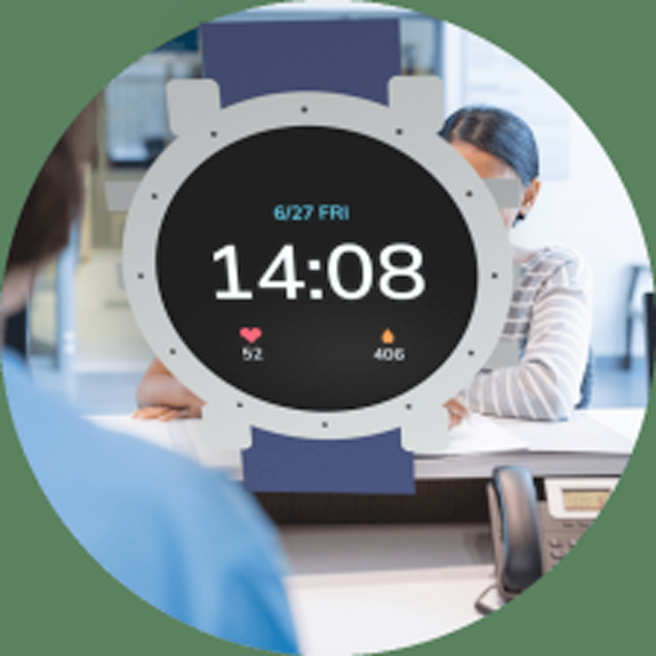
T14:08
